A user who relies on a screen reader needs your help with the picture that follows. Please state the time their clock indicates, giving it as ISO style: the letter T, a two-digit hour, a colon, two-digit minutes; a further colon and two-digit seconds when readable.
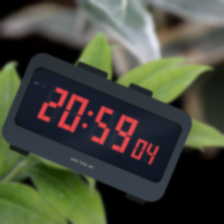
T20:59:04
